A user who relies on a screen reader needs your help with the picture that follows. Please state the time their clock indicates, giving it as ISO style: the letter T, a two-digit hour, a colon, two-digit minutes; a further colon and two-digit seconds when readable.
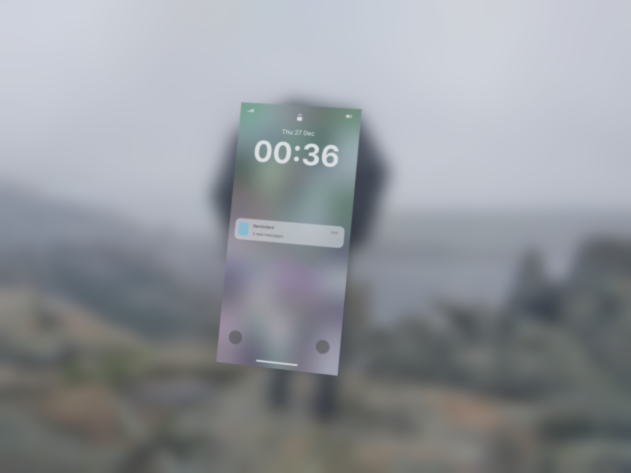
T00:36
